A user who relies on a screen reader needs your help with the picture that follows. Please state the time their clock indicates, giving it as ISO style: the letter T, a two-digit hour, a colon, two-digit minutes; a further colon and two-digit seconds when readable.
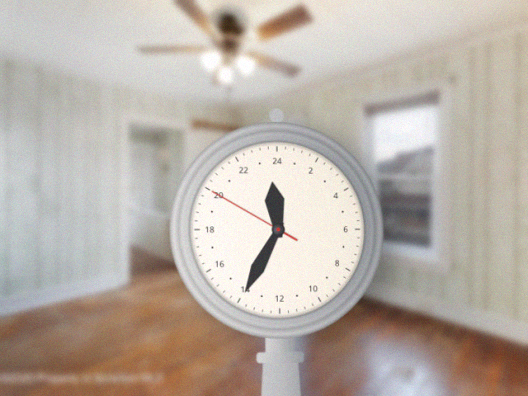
T23:34:50
